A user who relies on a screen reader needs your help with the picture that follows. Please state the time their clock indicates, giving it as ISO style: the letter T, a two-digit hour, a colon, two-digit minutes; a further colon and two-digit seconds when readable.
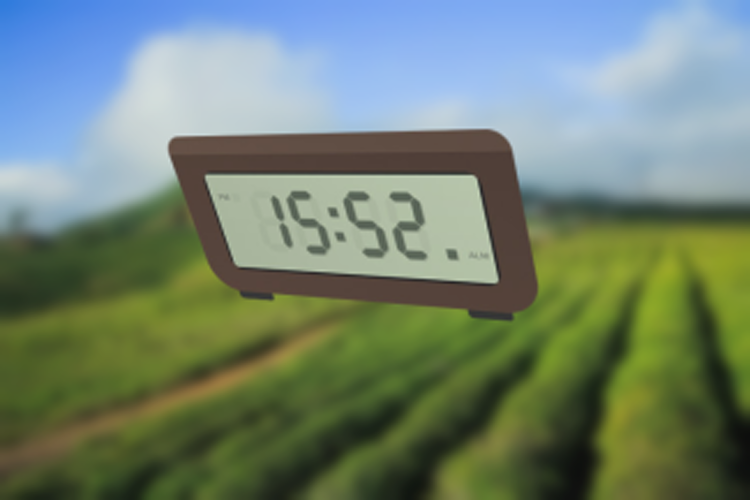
T15:52
